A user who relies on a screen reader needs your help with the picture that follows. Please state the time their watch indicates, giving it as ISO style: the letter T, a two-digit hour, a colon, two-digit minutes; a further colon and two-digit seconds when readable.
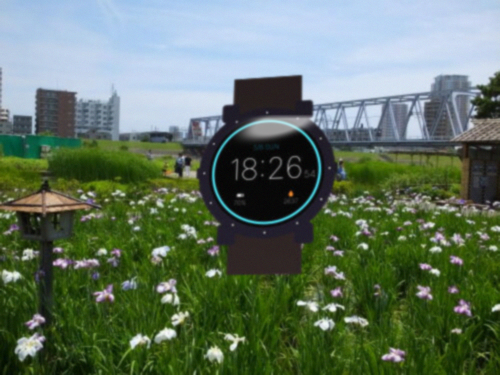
T18:26
